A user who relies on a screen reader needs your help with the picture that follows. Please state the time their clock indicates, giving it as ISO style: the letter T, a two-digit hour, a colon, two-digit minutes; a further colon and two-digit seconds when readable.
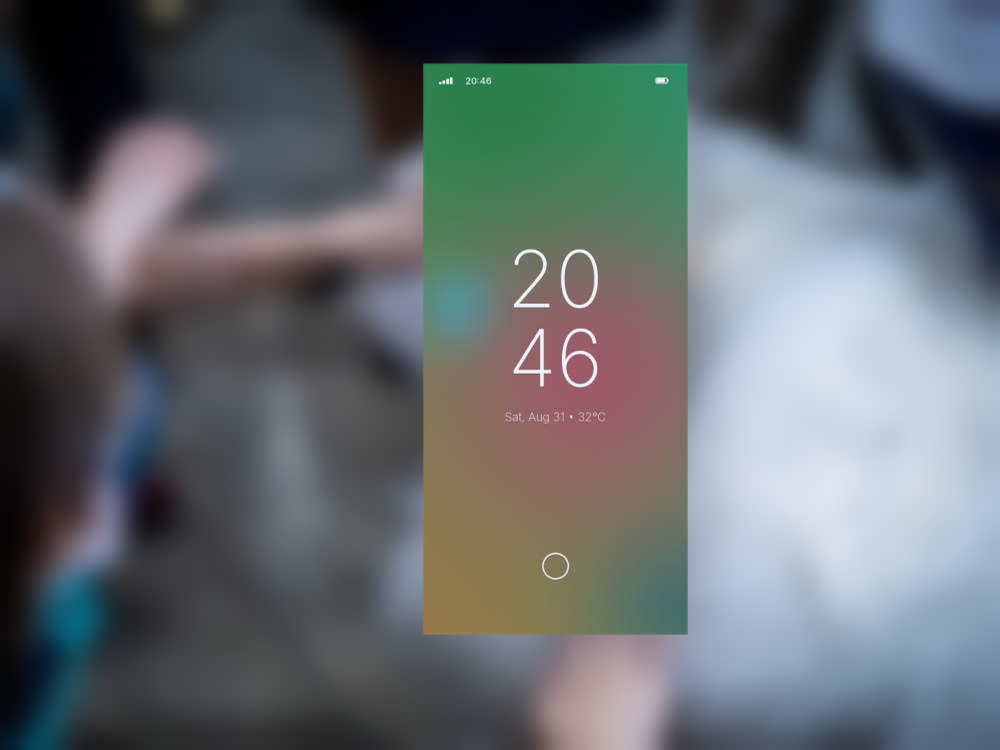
T20:46
